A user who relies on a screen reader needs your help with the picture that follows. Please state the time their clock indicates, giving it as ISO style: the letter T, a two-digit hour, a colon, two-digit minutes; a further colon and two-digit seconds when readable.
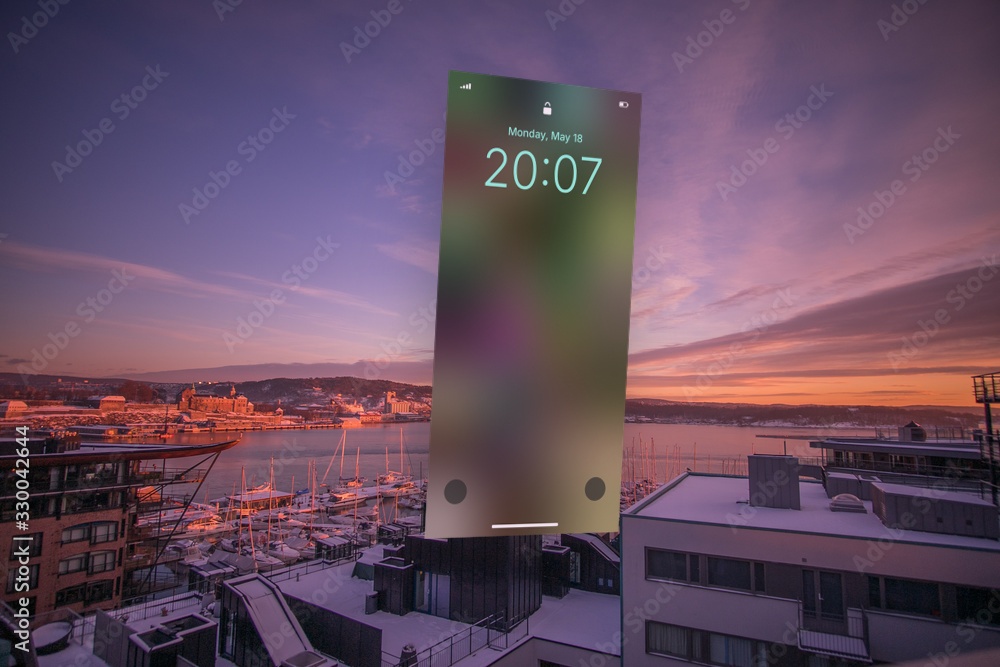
T20:07
